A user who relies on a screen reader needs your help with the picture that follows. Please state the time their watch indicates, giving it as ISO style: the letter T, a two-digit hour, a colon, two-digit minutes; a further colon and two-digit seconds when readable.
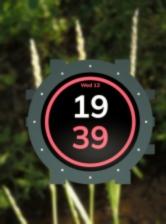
T19:39
